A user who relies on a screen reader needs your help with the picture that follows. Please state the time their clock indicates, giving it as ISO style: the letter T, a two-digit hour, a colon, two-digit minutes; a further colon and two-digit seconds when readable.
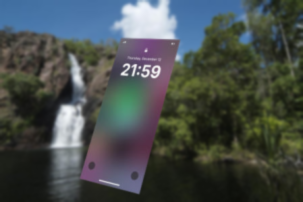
T21:59
